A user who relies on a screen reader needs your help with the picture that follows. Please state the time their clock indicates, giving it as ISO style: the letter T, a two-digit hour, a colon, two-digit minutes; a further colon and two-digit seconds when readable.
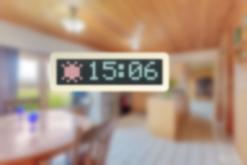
T15:06
